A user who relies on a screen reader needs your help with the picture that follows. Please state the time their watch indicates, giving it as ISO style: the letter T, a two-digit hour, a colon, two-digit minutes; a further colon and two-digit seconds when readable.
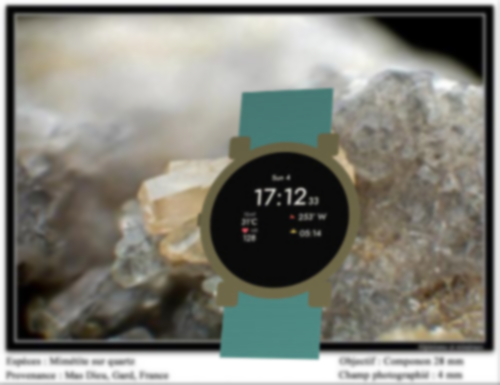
T17:12
